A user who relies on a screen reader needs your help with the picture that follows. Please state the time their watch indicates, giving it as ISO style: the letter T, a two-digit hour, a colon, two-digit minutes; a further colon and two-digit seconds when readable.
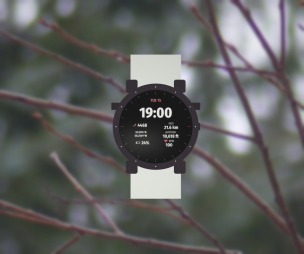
T19:00
